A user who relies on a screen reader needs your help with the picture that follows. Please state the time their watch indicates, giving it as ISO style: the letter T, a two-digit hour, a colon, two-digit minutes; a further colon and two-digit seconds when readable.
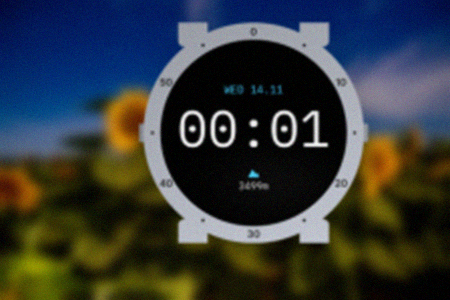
T00:01
